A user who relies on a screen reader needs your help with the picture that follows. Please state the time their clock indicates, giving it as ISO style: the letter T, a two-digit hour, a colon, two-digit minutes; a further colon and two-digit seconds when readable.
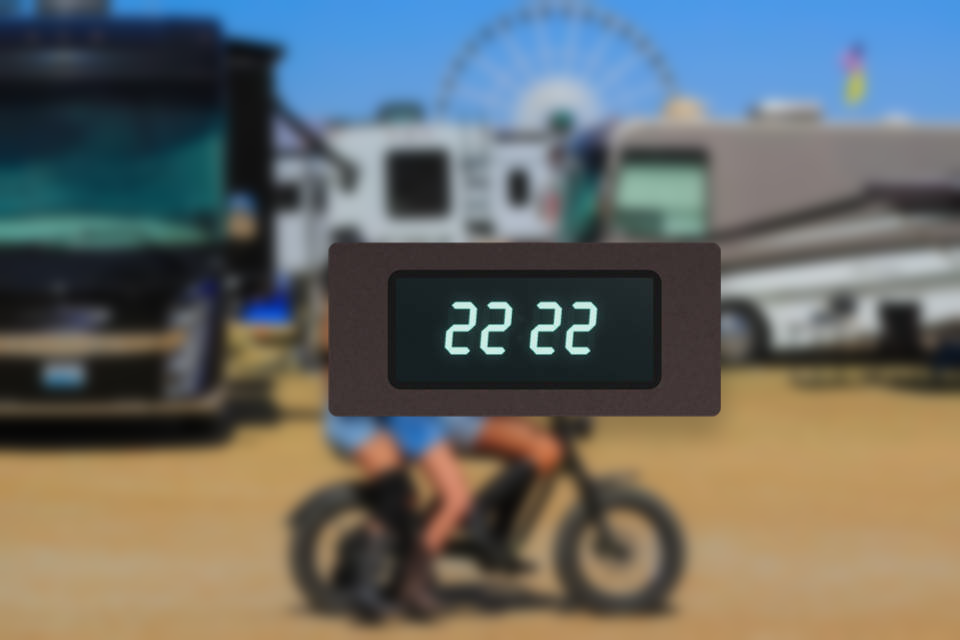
T22:22
